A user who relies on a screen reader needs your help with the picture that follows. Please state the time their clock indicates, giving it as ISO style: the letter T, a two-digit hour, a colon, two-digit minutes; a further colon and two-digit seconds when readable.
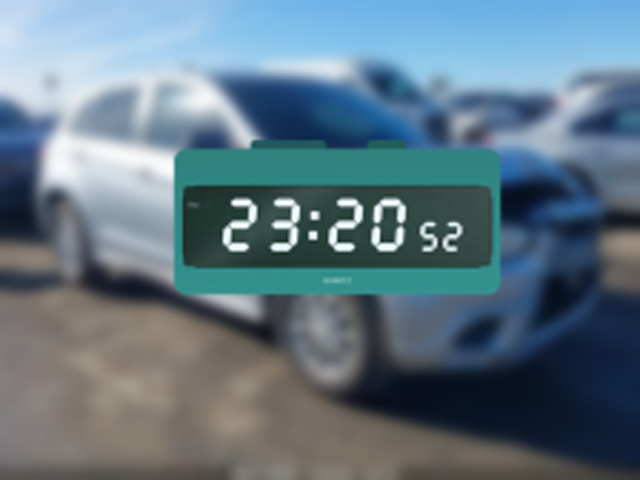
T23:20:52
